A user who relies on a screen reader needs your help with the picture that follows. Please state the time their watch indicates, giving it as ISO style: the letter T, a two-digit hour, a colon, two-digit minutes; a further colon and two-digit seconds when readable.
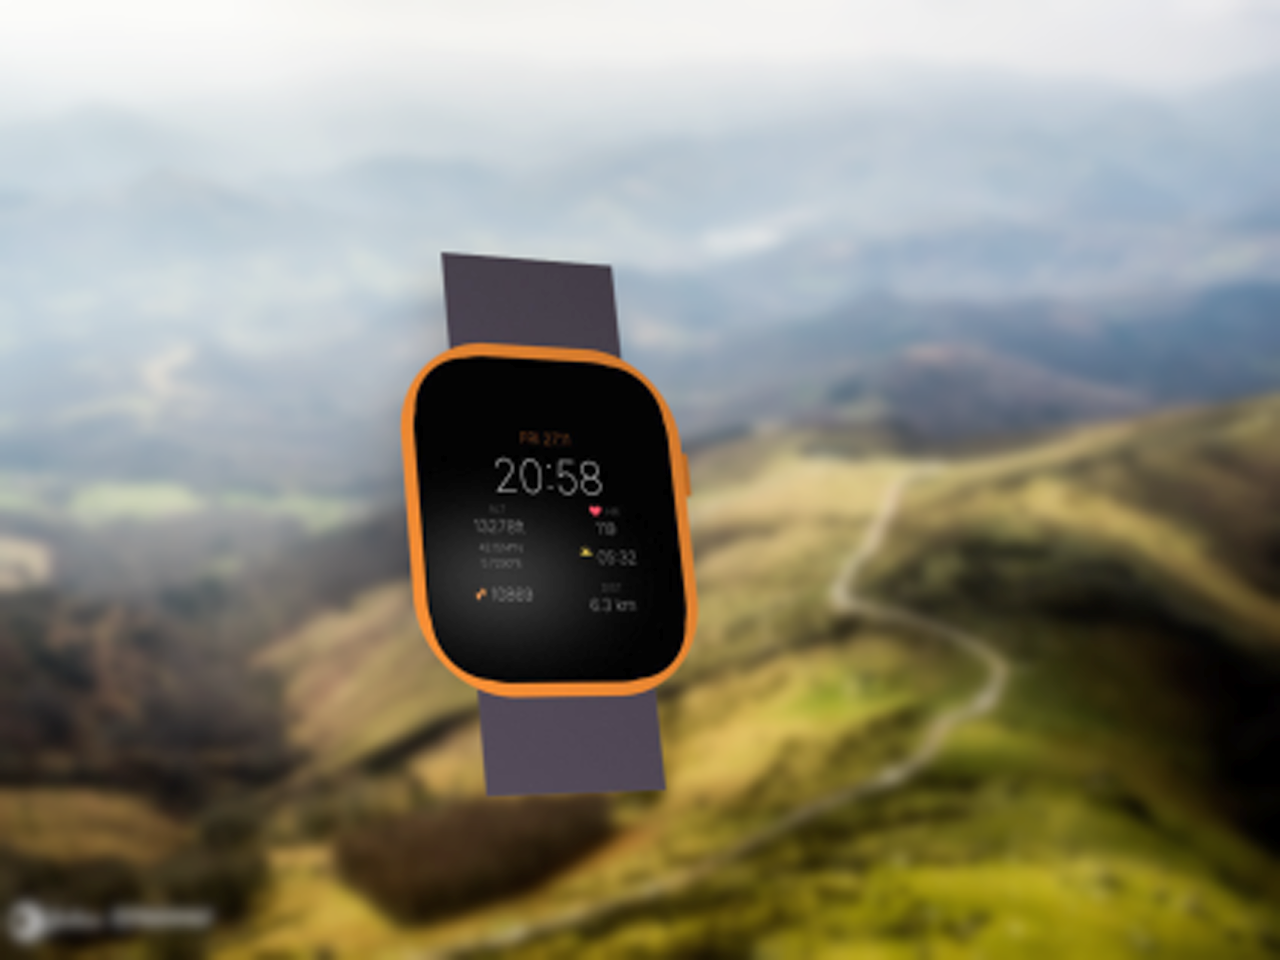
T20:58
